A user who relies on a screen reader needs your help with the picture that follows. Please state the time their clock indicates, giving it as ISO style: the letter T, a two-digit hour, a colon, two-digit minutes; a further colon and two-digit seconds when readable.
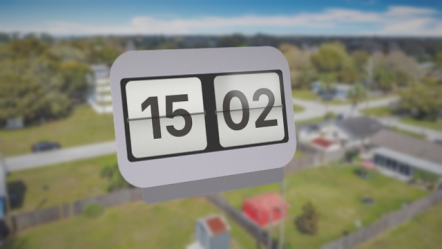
T15:02
